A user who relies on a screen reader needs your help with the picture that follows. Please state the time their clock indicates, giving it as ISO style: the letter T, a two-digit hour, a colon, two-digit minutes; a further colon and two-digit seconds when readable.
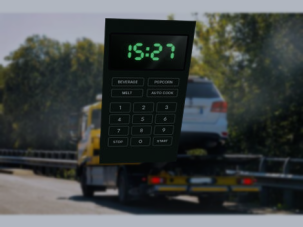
T15:27
